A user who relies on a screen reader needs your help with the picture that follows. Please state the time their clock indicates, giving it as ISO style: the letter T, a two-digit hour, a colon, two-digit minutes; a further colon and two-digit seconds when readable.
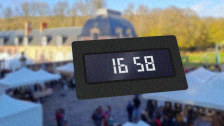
T16:58
